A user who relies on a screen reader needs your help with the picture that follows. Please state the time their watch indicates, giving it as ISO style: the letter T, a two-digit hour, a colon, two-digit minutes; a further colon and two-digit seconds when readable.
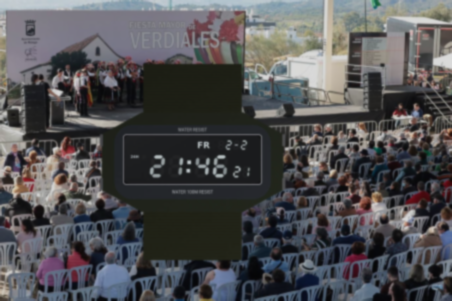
T21:46:21
